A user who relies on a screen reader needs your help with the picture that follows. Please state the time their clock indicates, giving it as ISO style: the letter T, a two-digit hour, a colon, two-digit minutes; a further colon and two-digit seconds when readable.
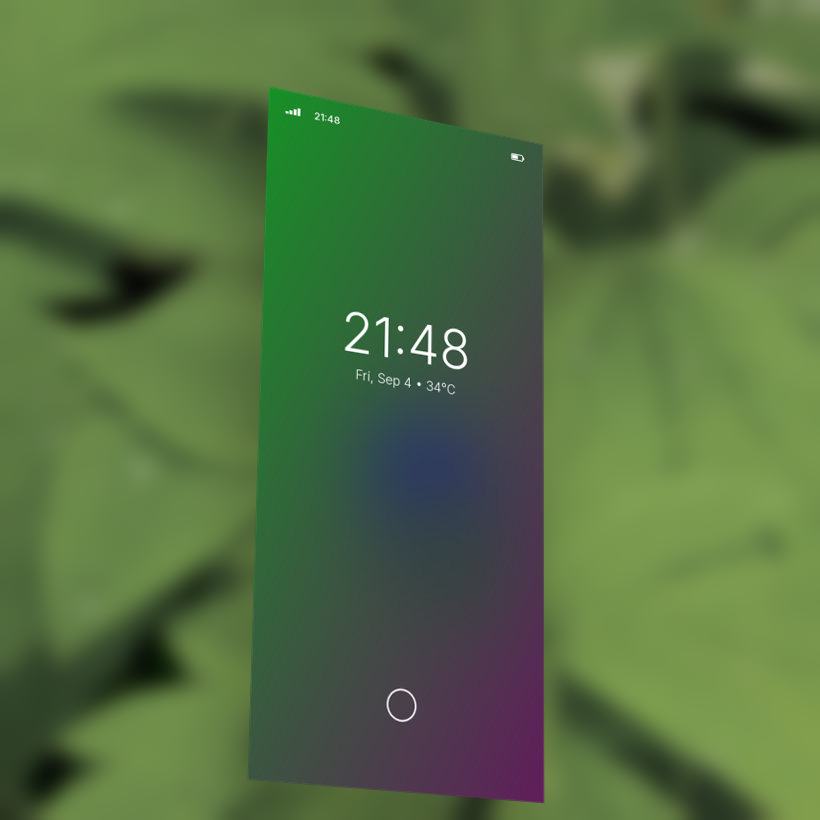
T21:48
